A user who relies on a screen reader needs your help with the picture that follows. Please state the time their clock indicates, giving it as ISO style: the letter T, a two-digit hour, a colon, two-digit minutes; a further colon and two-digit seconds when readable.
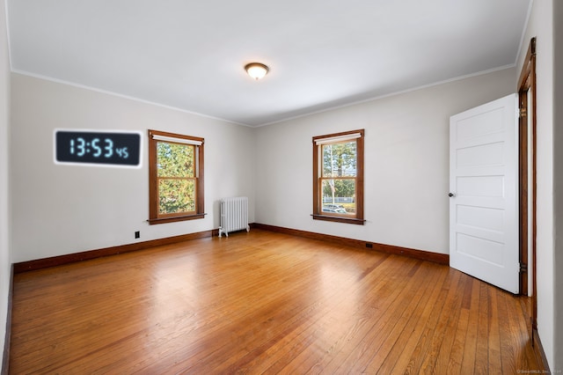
T13:53
